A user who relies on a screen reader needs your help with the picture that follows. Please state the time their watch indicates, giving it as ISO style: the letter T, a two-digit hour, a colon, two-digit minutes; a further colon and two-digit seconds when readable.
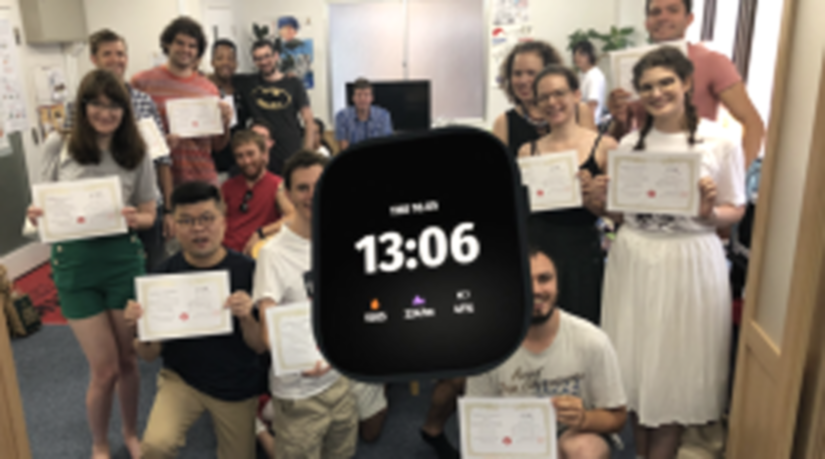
T13:06
